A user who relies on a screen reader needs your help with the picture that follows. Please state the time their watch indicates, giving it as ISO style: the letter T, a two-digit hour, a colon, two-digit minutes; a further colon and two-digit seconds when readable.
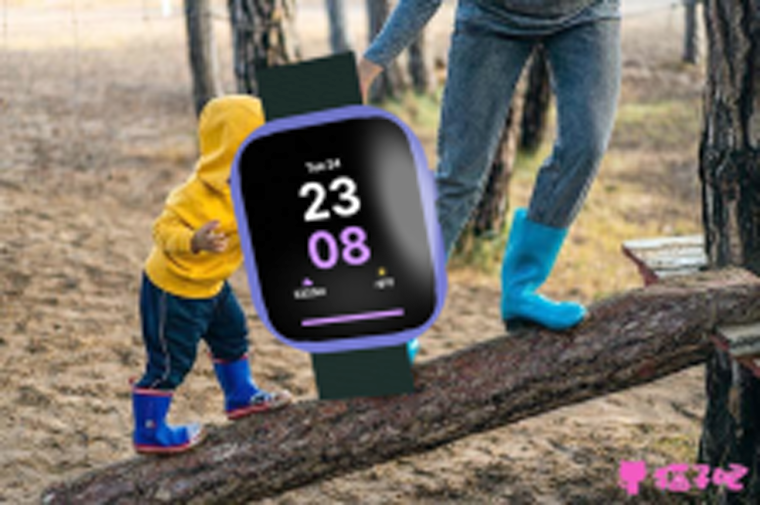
T23:08
